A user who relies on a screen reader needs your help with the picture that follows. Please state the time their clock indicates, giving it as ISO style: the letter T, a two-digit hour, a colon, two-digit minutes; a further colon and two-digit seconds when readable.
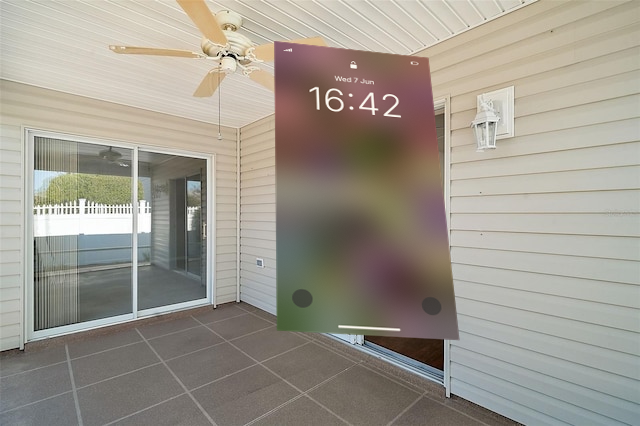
T16:42
